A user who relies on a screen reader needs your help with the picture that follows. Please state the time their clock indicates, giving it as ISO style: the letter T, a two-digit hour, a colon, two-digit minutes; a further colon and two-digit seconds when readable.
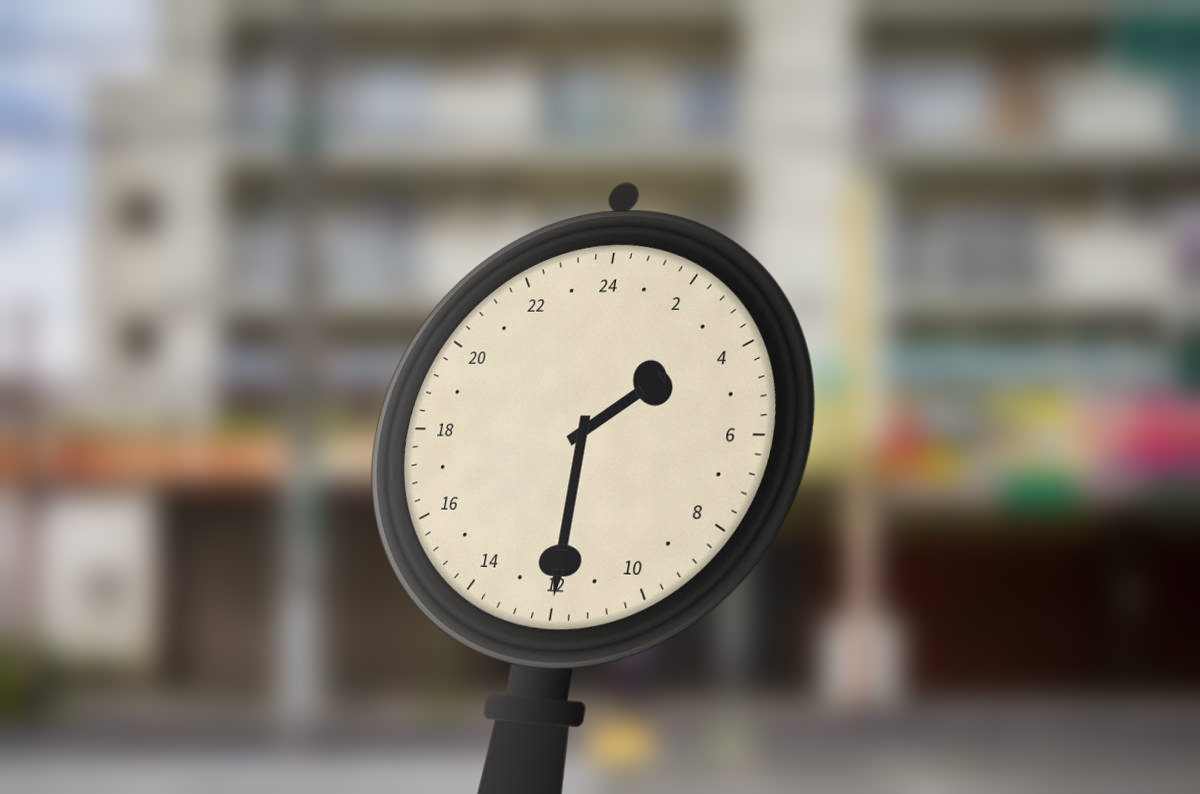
T03:30
